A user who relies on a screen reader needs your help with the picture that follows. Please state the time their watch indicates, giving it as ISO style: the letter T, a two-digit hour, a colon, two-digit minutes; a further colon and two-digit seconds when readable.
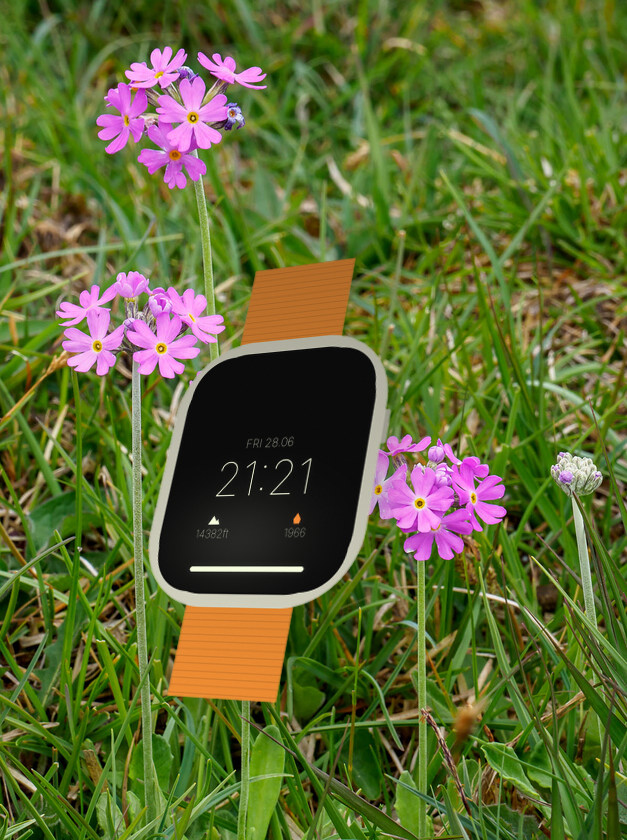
T21:21
